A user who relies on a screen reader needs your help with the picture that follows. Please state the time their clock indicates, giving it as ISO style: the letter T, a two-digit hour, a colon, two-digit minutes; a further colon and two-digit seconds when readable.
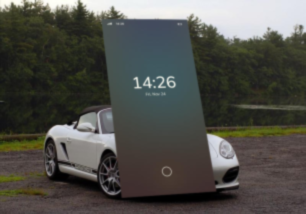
T14:26
